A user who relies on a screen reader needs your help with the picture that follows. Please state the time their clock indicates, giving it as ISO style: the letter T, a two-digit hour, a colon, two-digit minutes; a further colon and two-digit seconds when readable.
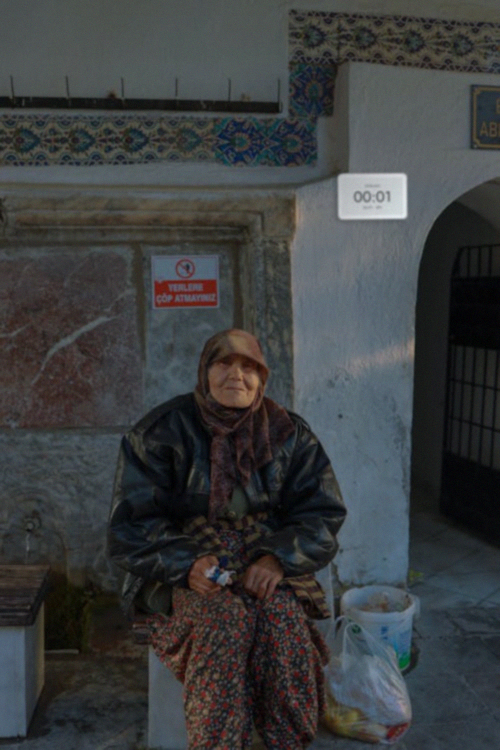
T00:01
